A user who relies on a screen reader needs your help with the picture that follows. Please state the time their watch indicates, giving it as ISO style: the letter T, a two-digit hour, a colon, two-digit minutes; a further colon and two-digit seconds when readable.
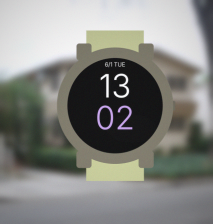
T13:02
